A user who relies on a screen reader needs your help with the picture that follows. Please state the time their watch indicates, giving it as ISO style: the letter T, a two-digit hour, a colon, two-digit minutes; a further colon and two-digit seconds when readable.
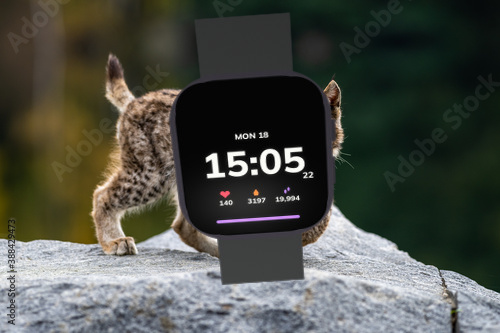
T15:05:22
